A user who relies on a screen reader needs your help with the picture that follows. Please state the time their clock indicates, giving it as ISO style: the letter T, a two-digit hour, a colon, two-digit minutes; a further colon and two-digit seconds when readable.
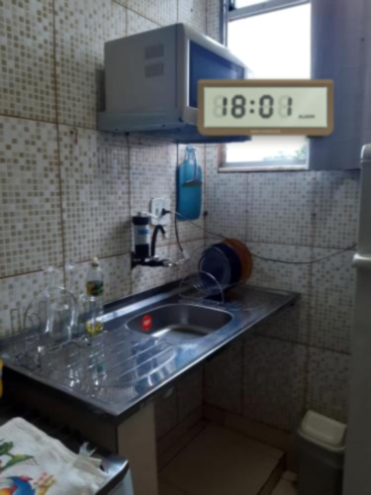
T18:01
